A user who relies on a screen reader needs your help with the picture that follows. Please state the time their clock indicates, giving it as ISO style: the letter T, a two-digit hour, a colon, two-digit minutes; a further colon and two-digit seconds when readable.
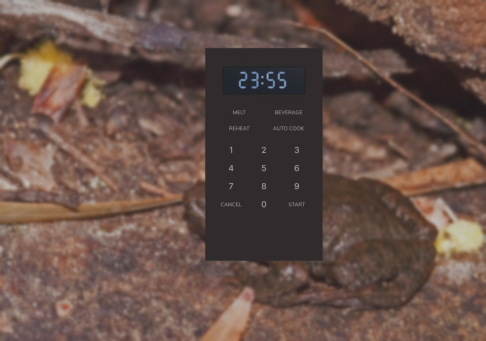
T23:55
